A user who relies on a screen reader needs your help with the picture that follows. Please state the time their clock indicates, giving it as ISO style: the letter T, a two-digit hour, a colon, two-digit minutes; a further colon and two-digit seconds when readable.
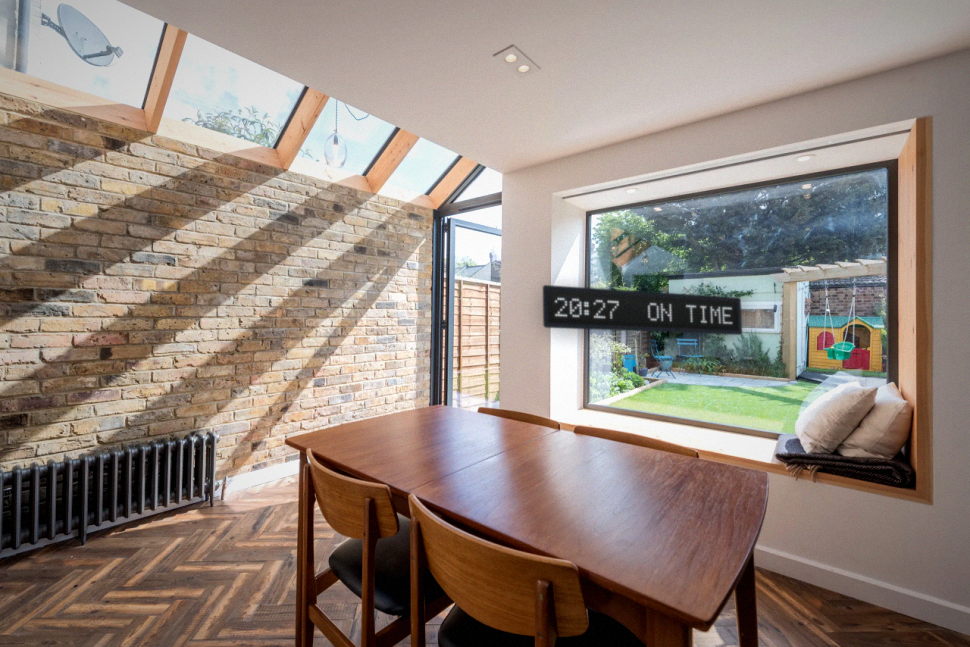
T20:27
